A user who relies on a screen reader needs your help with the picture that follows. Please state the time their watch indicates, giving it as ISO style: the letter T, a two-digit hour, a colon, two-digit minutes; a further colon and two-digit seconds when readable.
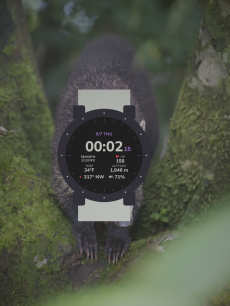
T00:02
